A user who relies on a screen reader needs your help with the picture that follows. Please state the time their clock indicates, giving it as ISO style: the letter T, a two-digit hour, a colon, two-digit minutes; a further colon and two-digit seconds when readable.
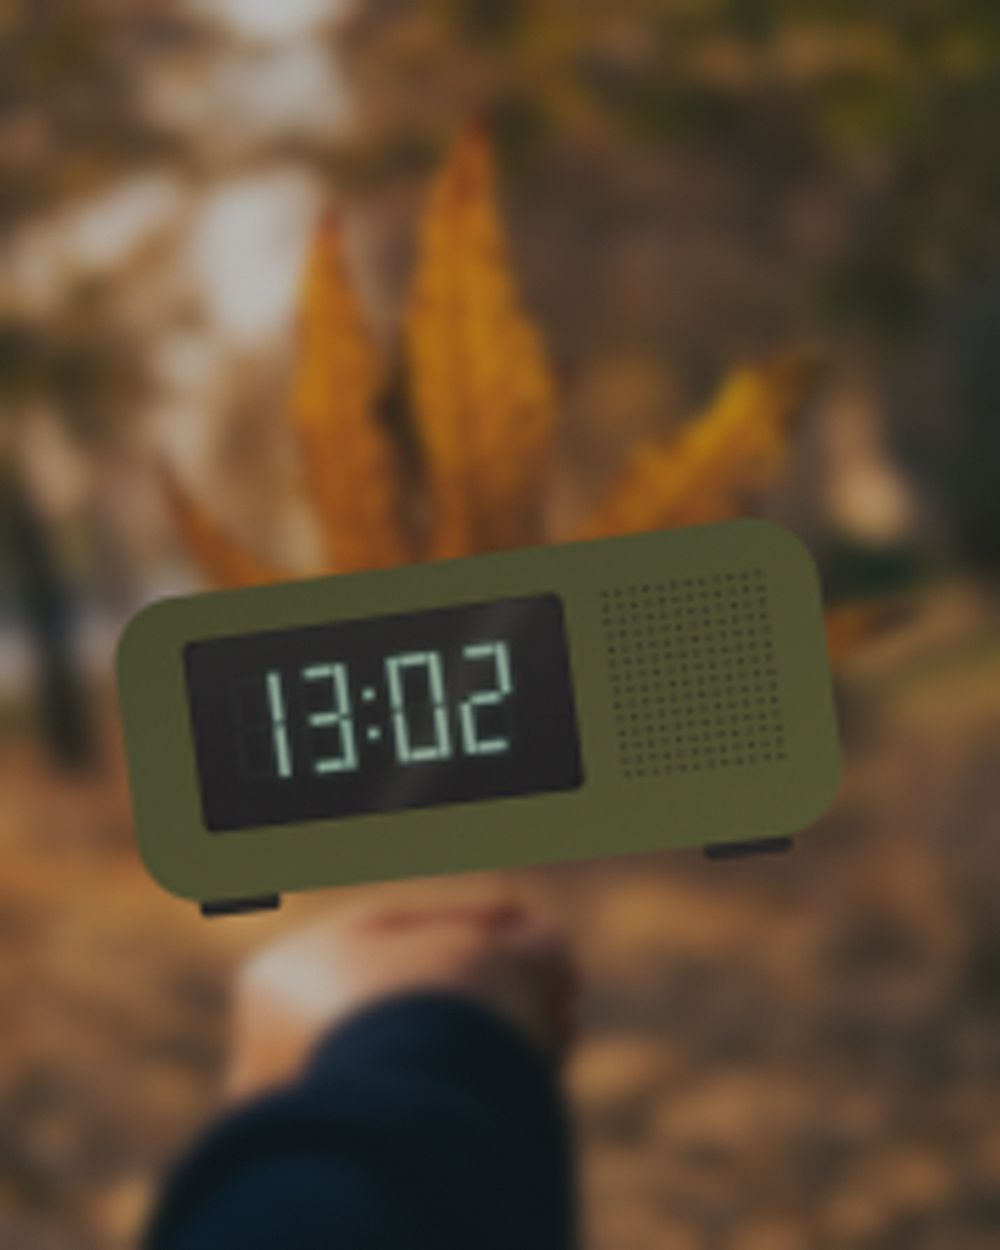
T13:02
